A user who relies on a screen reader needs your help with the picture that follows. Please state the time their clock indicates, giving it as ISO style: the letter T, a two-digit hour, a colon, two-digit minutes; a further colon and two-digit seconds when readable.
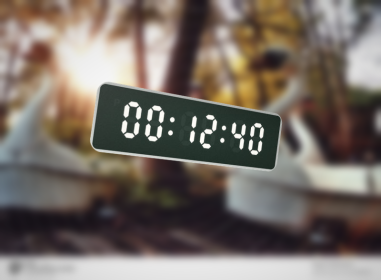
T00:12:40
